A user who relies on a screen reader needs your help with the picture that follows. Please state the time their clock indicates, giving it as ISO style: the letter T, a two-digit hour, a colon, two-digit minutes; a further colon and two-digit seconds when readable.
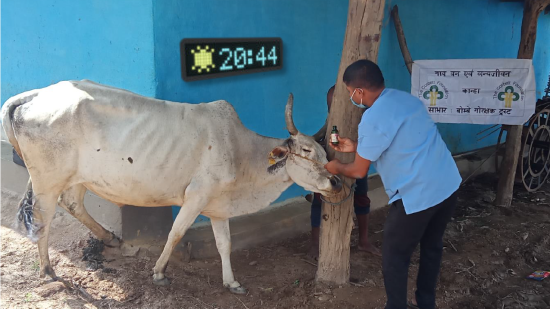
T20:44
